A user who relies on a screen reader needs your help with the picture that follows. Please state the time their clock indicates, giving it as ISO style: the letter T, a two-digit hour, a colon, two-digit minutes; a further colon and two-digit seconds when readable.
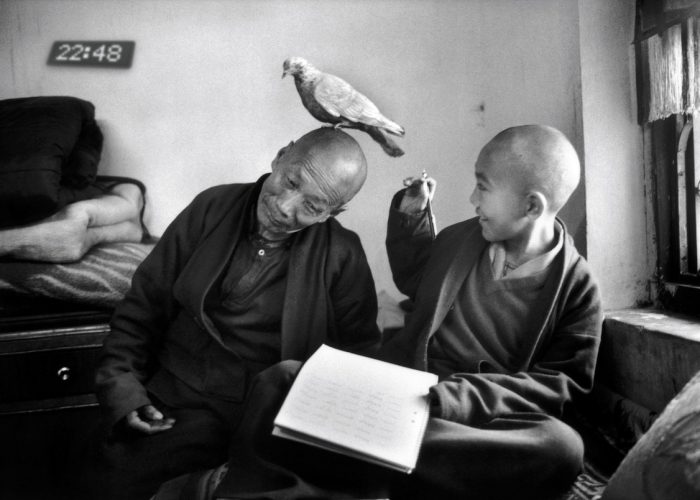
T22:48
